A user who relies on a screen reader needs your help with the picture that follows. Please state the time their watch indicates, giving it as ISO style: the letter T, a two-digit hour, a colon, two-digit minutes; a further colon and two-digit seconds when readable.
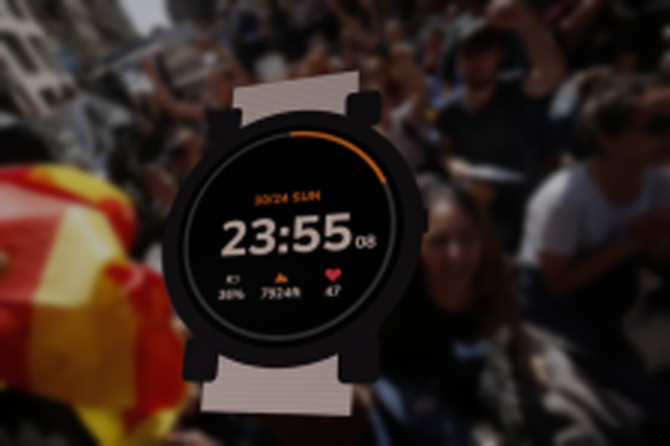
T23:55
